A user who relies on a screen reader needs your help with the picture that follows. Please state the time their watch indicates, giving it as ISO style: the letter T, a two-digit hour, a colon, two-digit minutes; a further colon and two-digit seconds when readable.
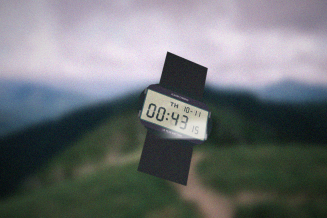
T00:43:15
